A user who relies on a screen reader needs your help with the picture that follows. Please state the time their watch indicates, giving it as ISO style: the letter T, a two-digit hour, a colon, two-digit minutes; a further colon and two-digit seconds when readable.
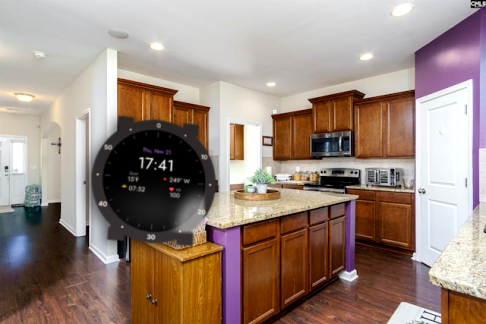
T17:41
